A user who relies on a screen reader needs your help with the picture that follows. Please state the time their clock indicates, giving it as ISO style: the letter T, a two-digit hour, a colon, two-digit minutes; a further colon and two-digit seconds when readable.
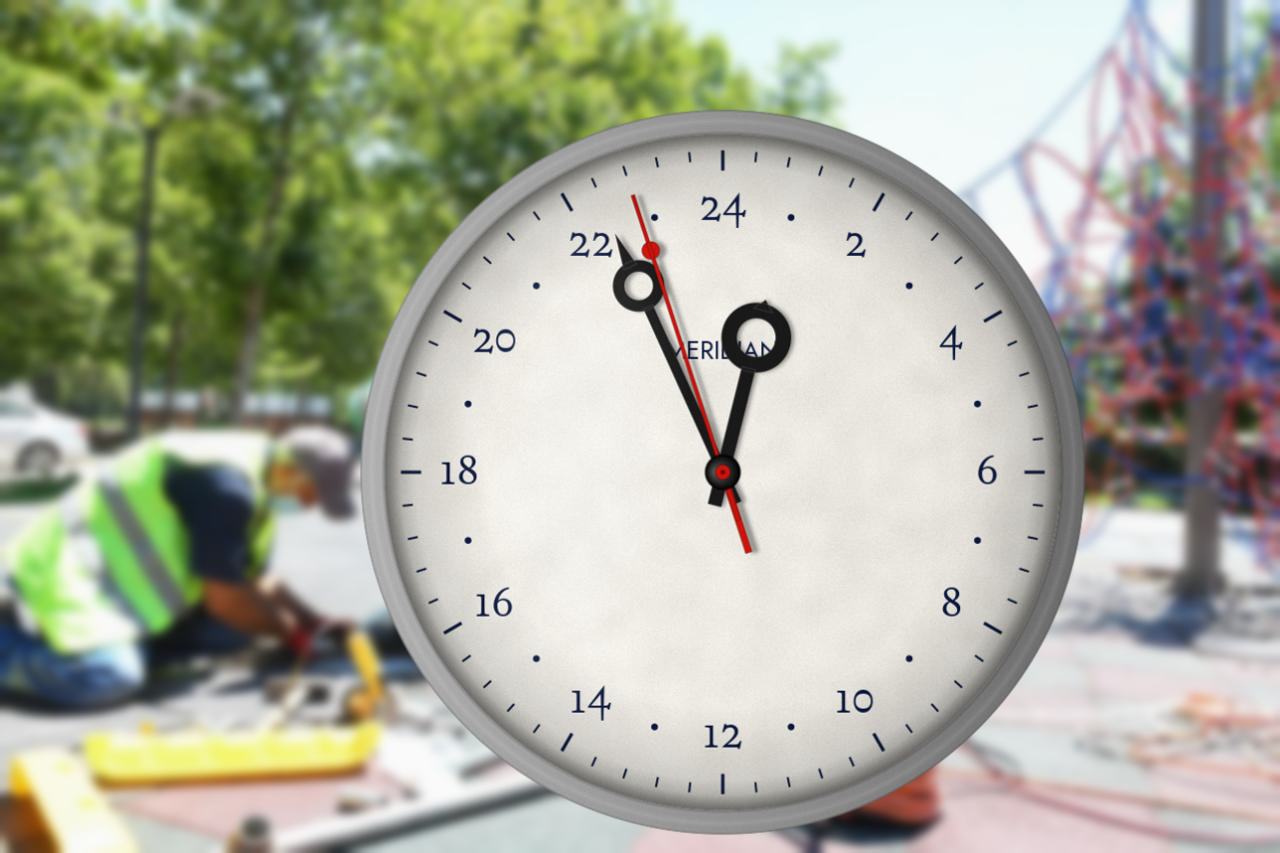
T00:55:57
